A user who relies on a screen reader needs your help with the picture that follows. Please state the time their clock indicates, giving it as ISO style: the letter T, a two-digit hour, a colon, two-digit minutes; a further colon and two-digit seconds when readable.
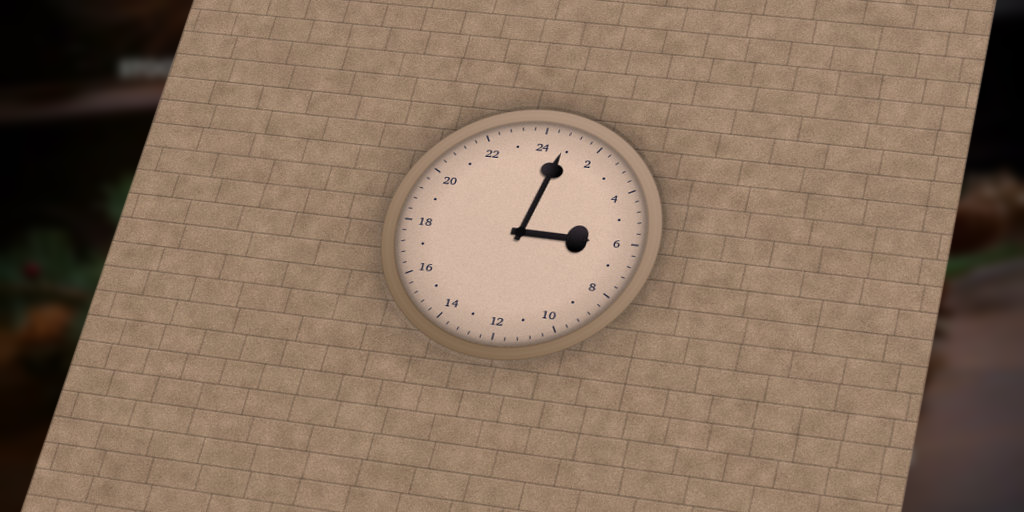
T06:02
